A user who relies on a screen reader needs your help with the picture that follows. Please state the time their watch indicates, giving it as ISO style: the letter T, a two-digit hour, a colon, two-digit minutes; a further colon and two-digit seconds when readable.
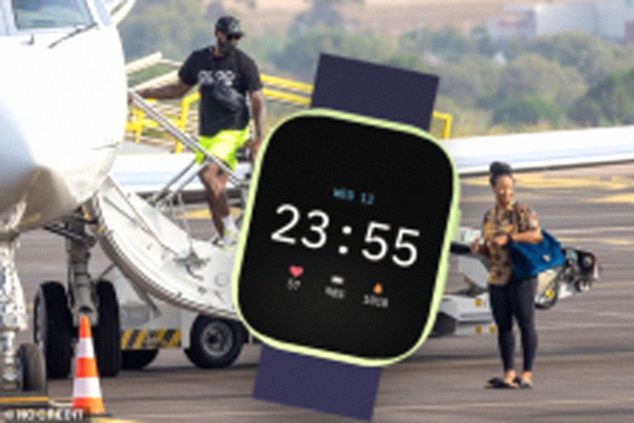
T23:55
